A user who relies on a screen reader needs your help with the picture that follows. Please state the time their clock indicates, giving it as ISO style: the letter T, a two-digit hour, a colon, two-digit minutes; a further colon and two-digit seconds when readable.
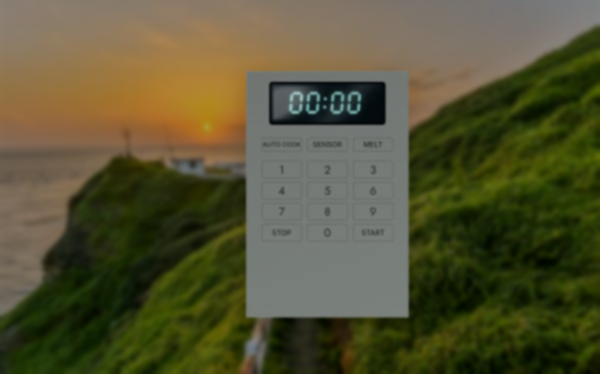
T00:00
